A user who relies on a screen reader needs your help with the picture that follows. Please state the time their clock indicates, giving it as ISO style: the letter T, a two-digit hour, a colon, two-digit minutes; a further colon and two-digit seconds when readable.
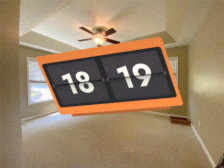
T18:19
